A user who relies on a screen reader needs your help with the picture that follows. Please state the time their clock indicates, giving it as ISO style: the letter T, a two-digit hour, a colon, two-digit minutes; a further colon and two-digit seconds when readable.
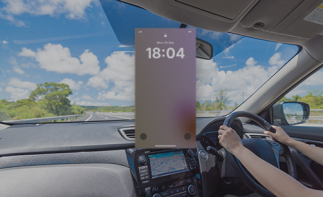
T18:04
